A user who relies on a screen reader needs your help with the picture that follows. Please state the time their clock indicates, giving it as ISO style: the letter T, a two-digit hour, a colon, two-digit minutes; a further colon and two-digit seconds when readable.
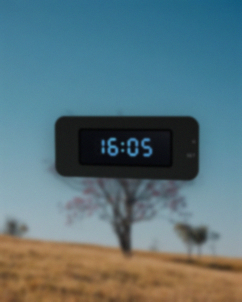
T16:05
